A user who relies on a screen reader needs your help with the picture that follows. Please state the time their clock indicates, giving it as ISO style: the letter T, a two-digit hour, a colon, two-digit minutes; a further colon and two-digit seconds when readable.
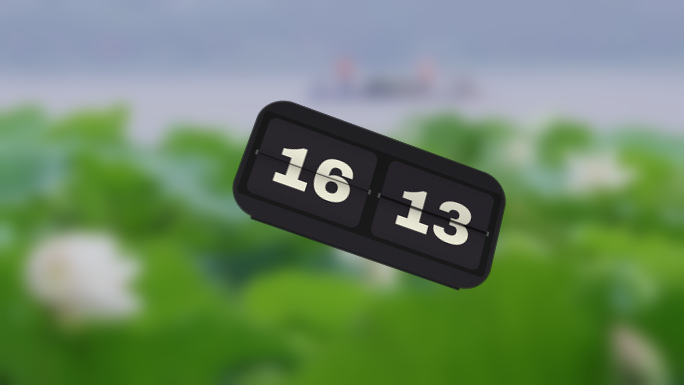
T16:13
